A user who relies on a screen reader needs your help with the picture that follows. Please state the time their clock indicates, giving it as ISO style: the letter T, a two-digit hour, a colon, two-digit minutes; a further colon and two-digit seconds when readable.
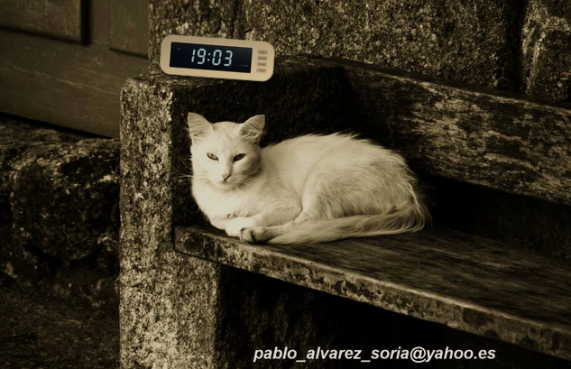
T19:03
